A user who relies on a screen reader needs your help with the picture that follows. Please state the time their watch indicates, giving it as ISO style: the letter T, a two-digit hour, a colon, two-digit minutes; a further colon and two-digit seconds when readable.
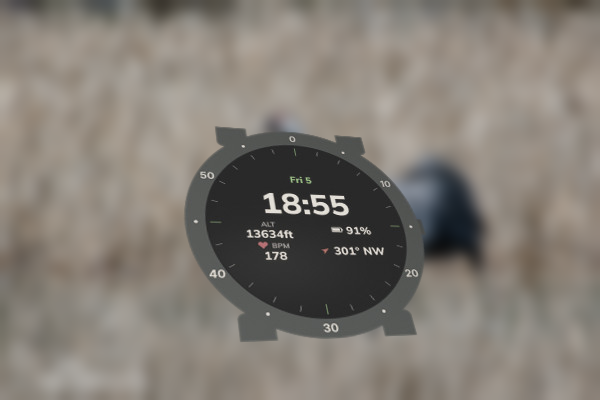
T18:55
